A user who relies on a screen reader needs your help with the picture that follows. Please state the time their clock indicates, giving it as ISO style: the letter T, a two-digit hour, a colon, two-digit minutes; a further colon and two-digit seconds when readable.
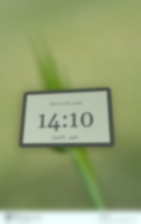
T14:10
